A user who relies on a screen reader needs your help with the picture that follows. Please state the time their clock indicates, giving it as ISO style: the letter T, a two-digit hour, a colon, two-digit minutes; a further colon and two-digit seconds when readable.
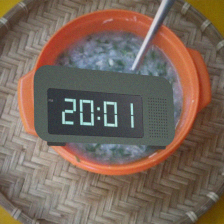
T20:01
